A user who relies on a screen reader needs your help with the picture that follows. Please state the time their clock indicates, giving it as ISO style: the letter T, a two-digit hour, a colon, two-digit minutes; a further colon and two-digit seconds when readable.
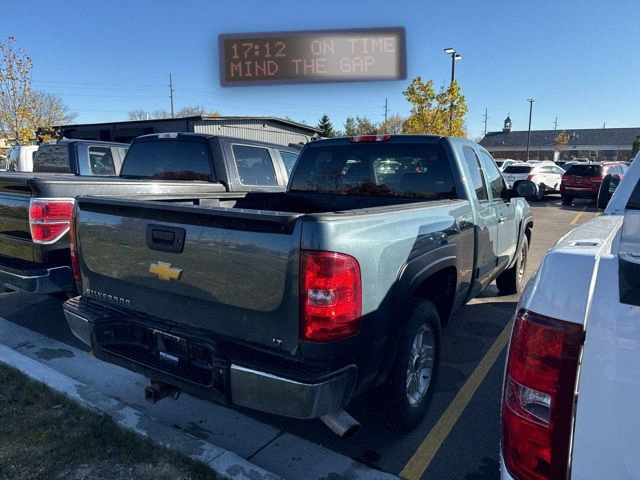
T17:12
